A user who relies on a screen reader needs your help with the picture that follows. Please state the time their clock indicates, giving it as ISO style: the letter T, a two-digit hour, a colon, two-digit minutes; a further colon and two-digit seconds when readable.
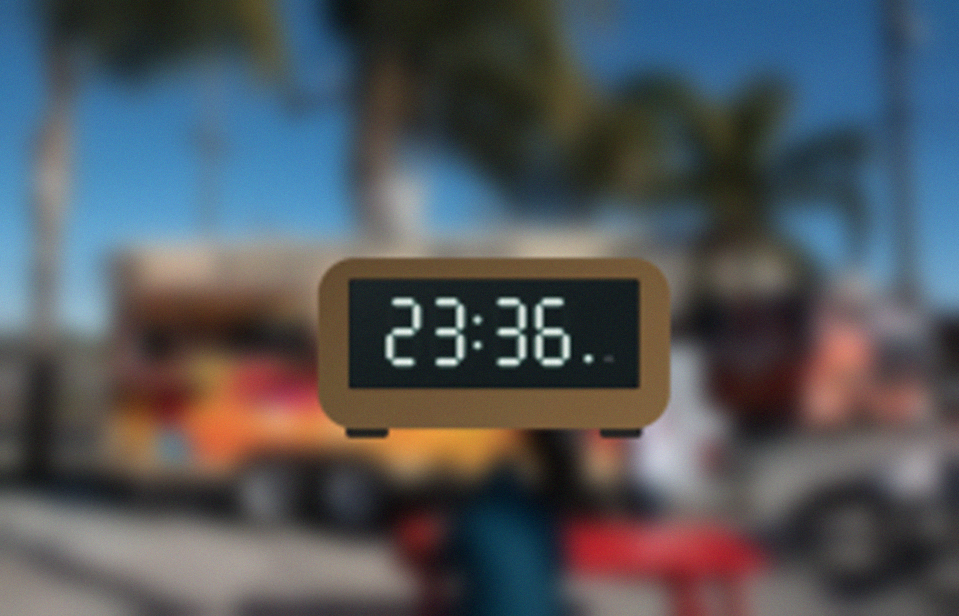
T23:36
